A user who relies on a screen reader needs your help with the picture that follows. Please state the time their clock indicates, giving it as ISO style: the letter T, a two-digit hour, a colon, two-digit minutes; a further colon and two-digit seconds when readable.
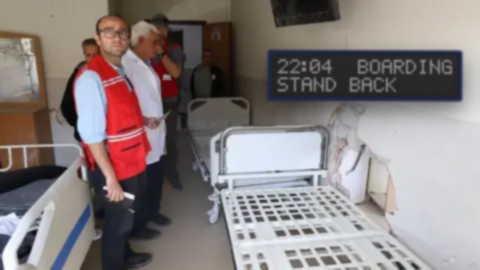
T22:04
